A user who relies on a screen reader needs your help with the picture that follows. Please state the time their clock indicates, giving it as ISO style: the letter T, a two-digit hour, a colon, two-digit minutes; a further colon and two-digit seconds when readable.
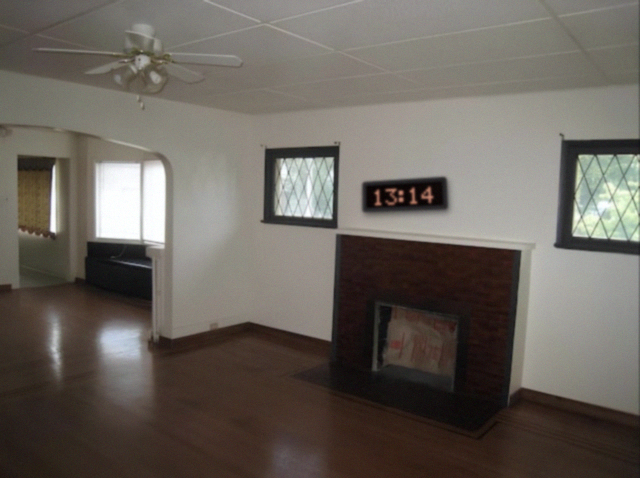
T13:14
